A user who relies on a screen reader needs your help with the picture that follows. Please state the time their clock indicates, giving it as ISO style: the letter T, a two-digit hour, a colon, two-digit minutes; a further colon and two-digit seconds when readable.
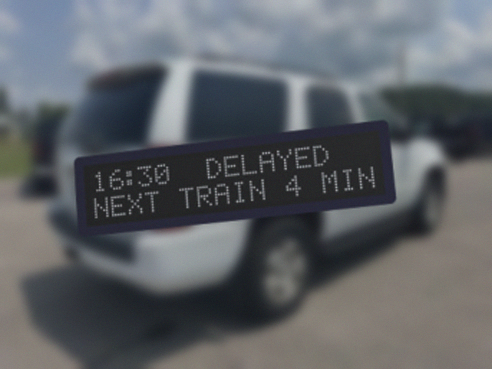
T16:30
